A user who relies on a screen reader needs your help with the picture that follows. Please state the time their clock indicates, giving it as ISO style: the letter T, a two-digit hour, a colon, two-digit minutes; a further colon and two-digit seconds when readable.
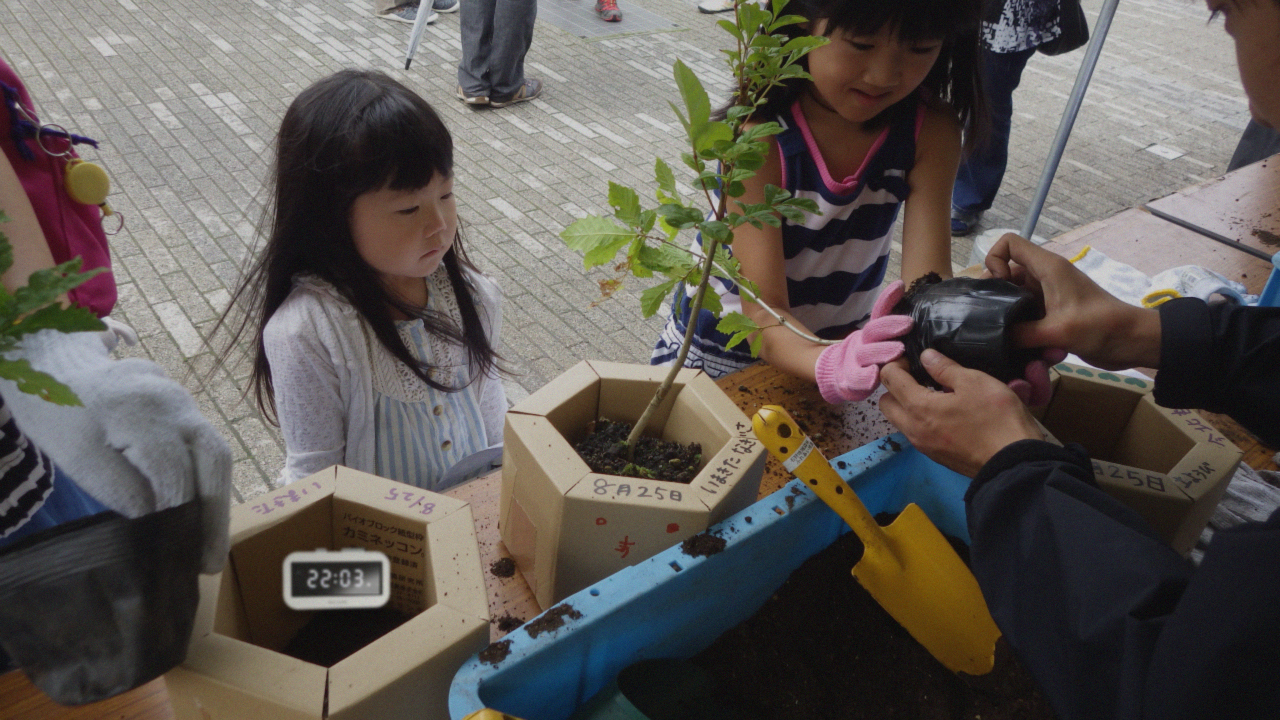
T22:03
